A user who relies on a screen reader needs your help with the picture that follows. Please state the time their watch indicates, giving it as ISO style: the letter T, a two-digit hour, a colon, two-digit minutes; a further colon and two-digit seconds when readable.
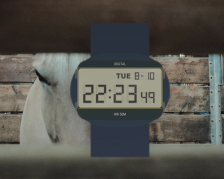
T22:23:49
